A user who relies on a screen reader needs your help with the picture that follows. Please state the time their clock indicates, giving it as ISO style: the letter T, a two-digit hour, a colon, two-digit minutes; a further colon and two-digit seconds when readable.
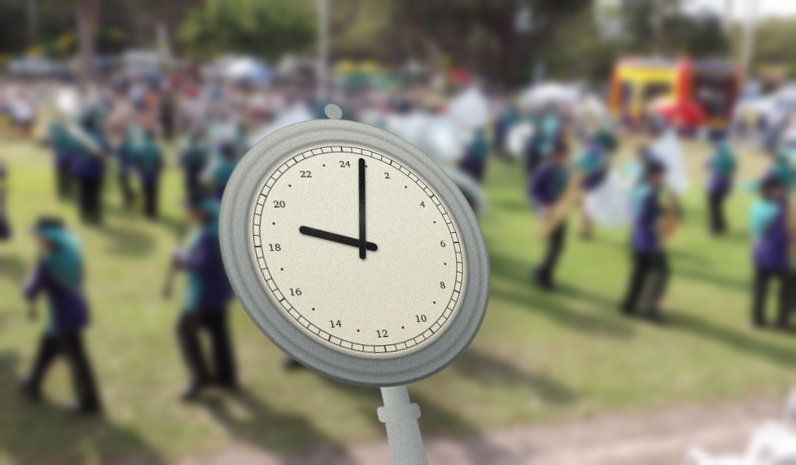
T19:02
